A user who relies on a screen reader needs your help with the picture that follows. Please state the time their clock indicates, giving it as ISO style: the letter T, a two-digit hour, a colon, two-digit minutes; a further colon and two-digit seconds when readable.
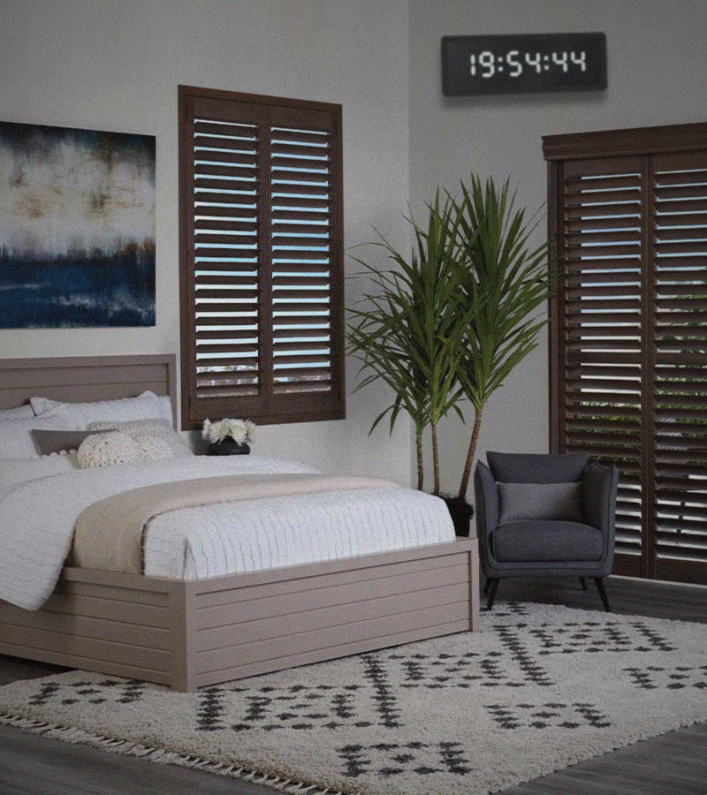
T19:54:44
